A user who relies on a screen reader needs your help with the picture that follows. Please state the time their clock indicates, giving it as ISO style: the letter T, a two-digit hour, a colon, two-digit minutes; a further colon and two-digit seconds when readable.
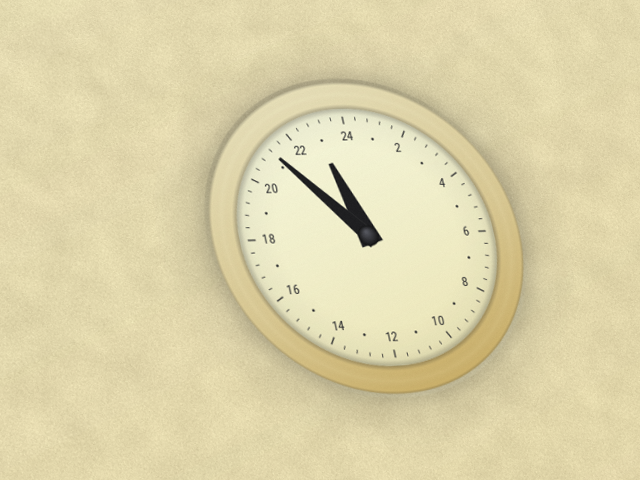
T22:53
